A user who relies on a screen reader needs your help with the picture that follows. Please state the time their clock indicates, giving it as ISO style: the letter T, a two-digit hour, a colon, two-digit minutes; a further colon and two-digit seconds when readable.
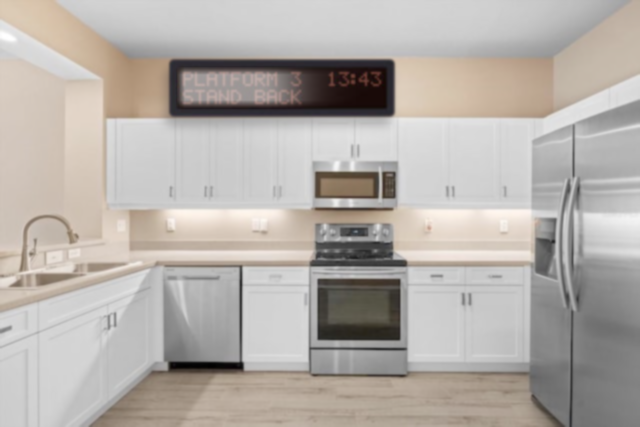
T13:43
